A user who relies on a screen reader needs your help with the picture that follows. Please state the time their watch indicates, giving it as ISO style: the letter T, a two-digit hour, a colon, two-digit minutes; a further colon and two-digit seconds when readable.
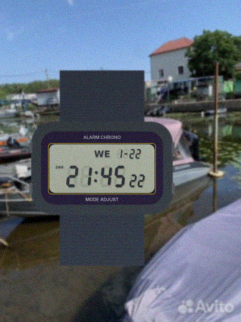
T21:45:22
